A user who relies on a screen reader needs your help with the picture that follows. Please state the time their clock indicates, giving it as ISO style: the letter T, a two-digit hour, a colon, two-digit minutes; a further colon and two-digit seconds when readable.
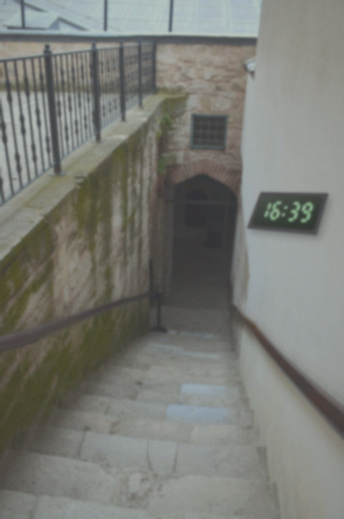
T16:39
